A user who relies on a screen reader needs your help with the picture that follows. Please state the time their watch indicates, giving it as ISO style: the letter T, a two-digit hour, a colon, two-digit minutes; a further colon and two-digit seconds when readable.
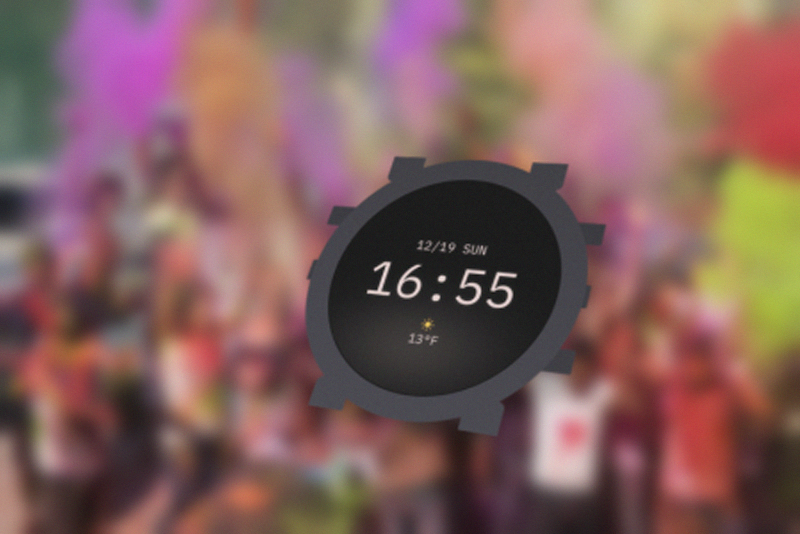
T16:55
